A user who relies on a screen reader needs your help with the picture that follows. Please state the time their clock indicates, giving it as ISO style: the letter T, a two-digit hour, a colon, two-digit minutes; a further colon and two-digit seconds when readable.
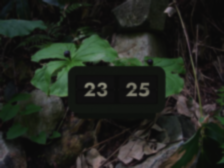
T23:25
